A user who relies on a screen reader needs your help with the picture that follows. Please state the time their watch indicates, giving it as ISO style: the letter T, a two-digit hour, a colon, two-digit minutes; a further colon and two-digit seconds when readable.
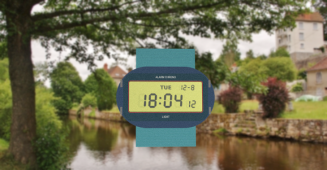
T18:04:12
